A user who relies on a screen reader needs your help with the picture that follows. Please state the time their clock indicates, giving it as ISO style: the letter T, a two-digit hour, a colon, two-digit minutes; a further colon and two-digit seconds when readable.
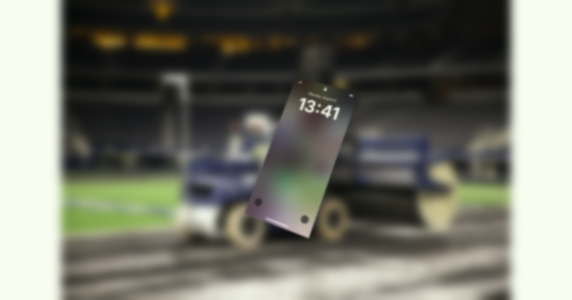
T13:41
